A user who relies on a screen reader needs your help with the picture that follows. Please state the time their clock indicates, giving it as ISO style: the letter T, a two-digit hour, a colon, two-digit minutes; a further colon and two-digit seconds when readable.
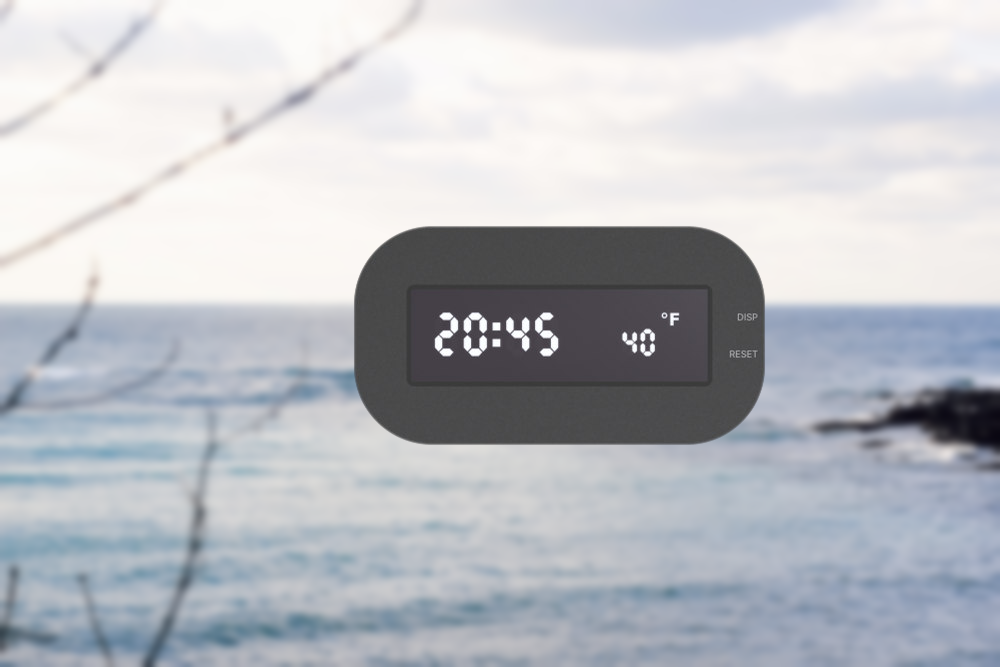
T20:45
